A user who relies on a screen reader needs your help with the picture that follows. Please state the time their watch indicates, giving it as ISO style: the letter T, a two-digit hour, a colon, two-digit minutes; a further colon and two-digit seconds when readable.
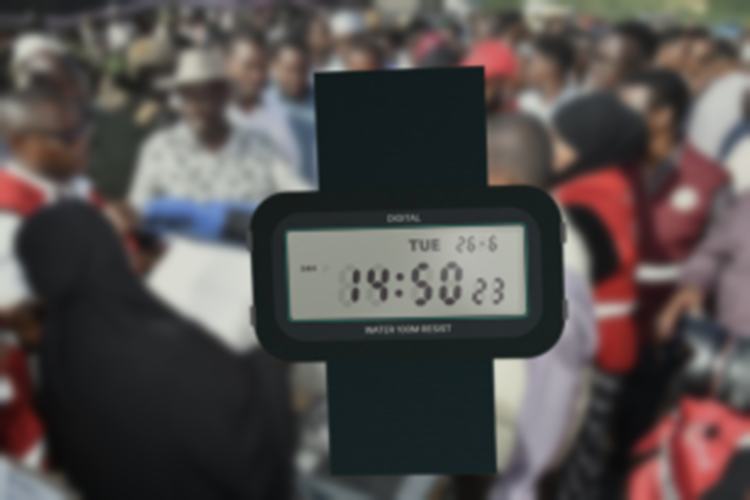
T14:50:23
